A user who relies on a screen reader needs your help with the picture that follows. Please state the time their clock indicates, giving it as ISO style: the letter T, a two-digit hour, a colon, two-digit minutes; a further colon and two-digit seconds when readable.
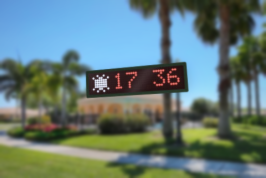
T17:36
